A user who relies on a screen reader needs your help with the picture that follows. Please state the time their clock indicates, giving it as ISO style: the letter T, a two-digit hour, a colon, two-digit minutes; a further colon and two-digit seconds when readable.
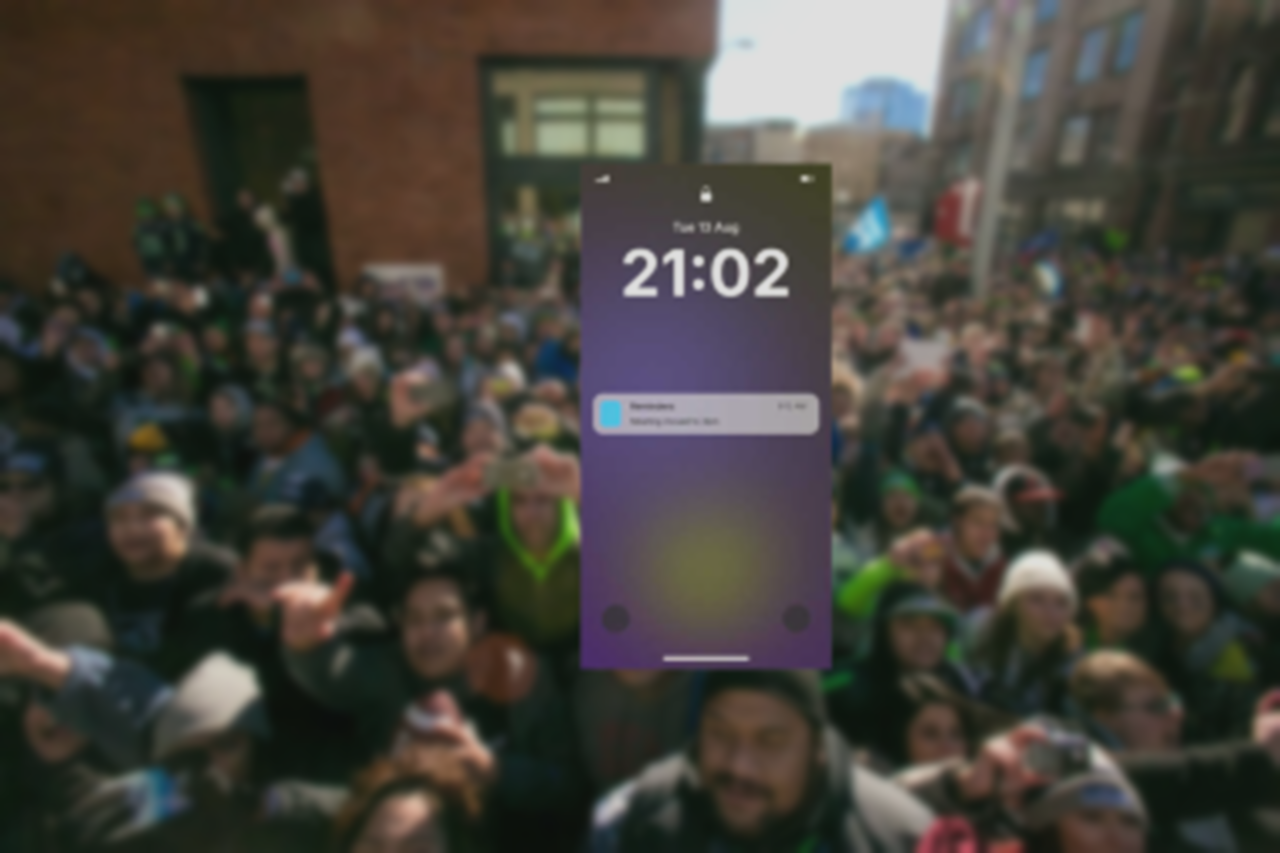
T21:02
